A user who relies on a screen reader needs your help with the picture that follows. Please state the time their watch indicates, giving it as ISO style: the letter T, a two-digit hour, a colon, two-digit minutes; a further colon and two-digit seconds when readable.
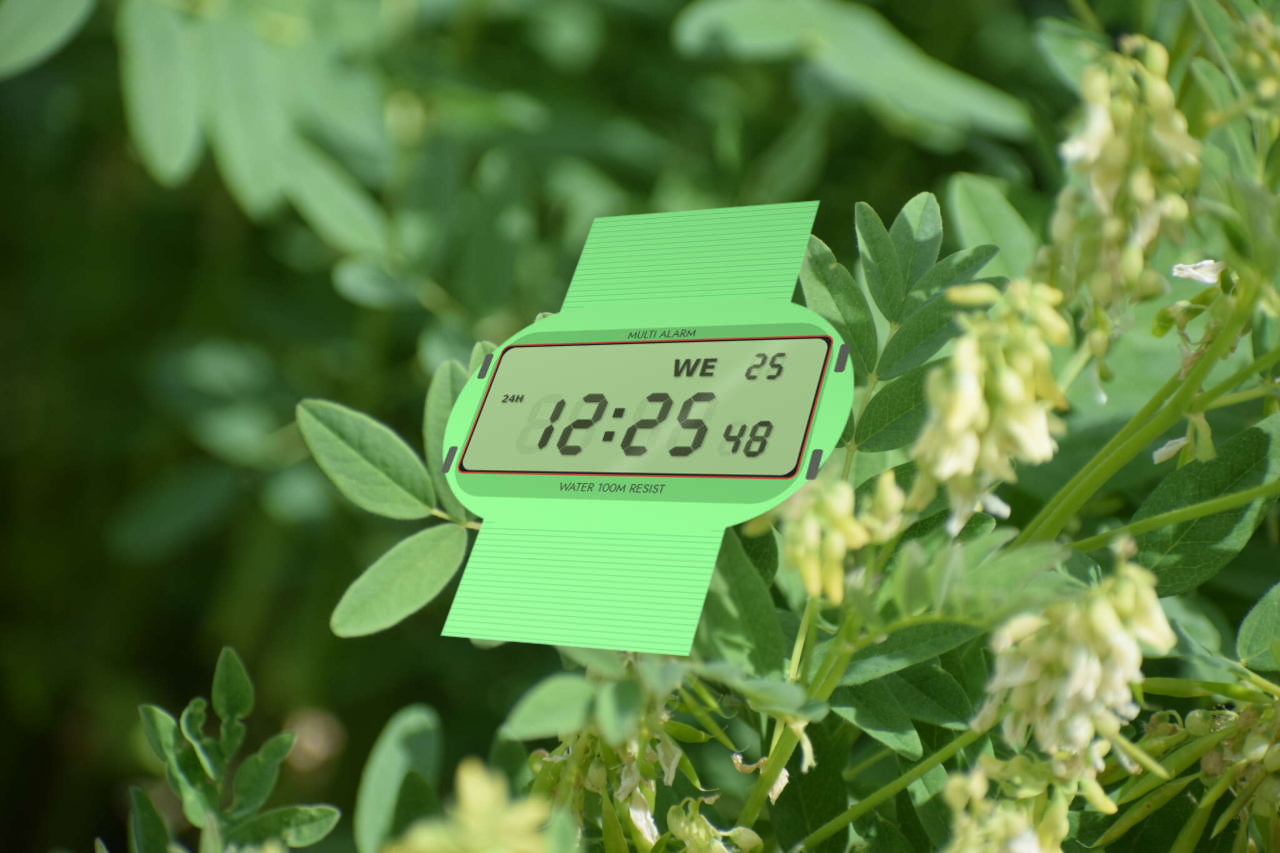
T12:25:48
